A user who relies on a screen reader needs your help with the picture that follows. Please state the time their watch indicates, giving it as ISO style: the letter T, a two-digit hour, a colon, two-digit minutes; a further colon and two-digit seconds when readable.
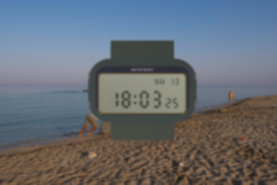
T18:03:25
